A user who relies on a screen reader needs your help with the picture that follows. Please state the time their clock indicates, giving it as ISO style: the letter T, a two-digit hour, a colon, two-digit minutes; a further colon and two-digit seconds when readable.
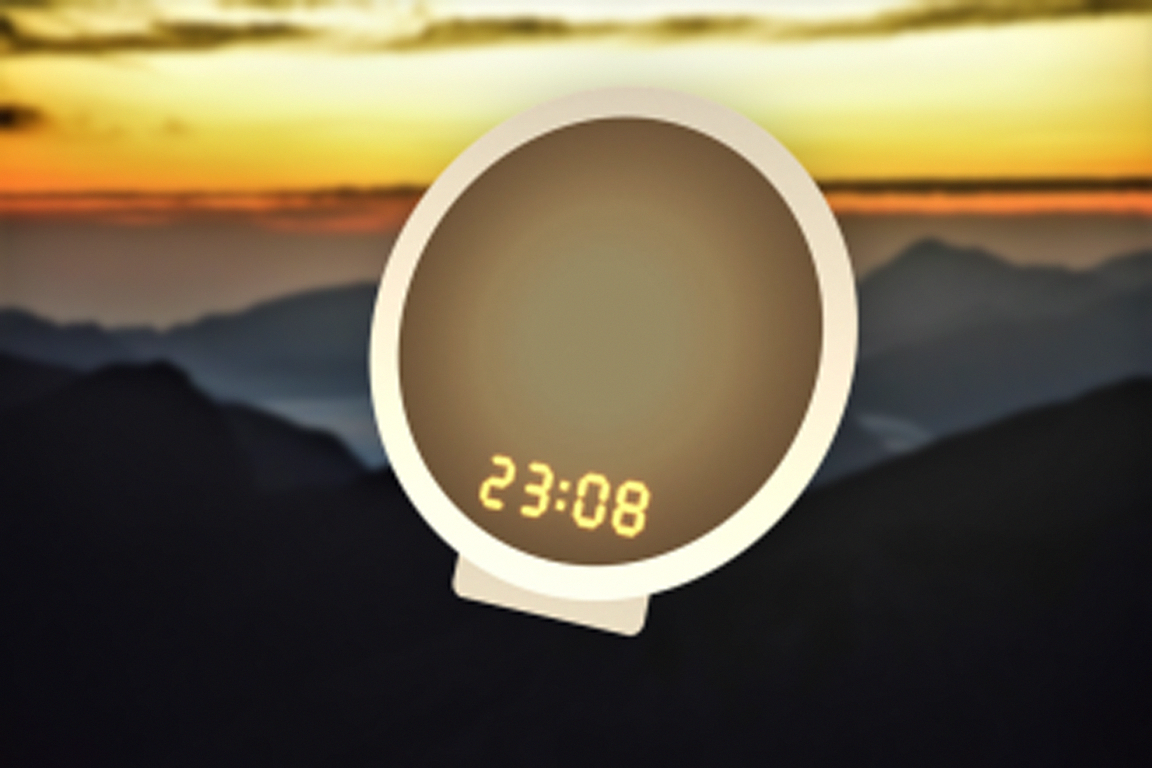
T23:08
